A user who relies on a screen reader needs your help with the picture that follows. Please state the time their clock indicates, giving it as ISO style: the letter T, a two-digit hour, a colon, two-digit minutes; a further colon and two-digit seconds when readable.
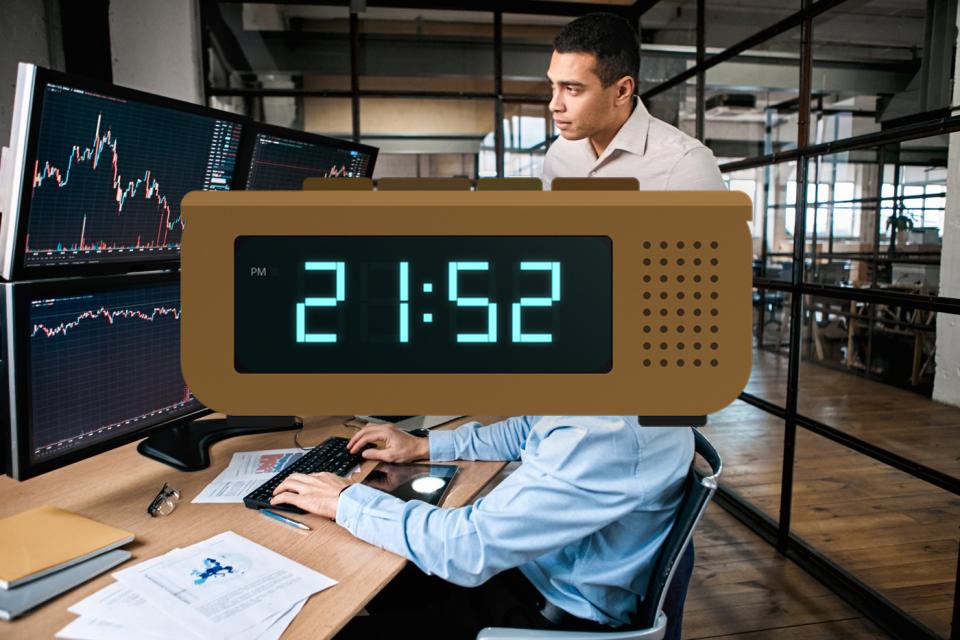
T21:52
